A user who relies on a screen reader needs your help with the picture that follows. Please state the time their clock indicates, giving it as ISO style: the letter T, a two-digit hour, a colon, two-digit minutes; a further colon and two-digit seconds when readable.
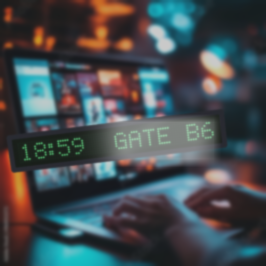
T18:59
